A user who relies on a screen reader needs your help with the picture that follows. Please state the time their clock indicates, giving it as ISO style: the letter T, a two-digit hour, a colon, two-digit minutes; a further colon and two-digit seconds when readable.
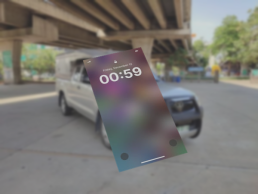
T00:59
